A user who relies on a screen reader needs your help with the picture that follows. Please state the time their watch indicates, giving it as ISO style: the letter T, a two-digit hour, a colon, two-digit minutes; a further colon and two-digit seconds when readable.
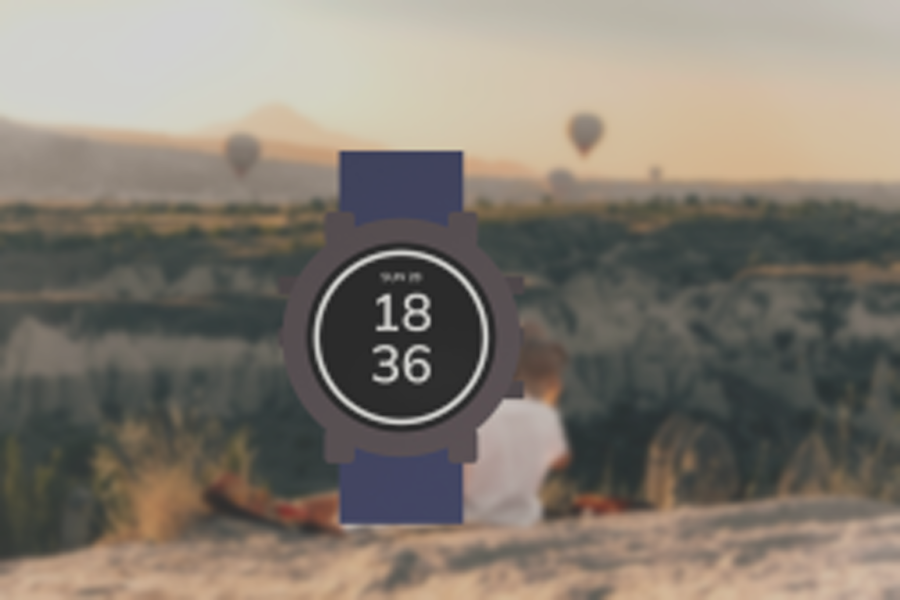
T18:36
